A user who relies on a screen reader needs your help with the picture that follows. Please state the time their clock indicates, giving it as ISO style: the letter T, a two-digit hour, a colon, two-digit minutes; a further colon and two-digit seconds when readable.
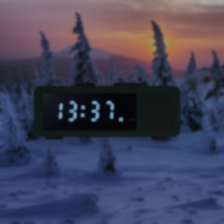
T13:37
